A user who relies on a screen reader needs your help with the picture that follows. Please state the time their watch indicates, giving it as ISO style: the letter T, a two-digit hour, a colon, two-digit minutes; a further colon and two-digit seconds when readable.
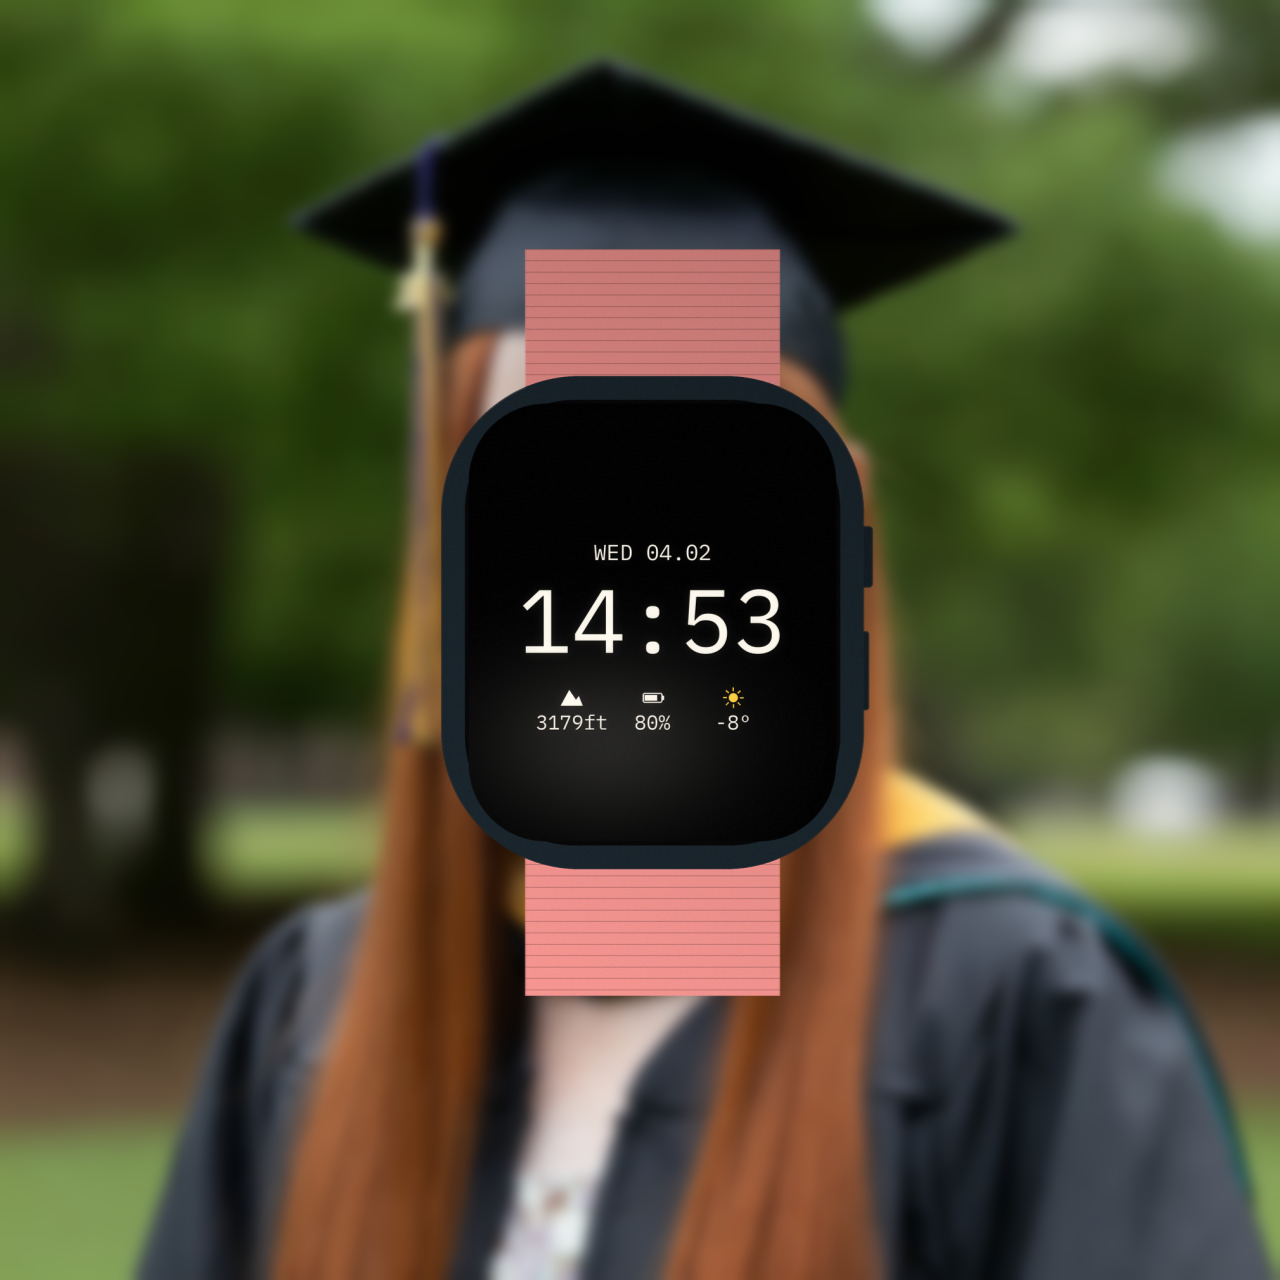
T14:53
